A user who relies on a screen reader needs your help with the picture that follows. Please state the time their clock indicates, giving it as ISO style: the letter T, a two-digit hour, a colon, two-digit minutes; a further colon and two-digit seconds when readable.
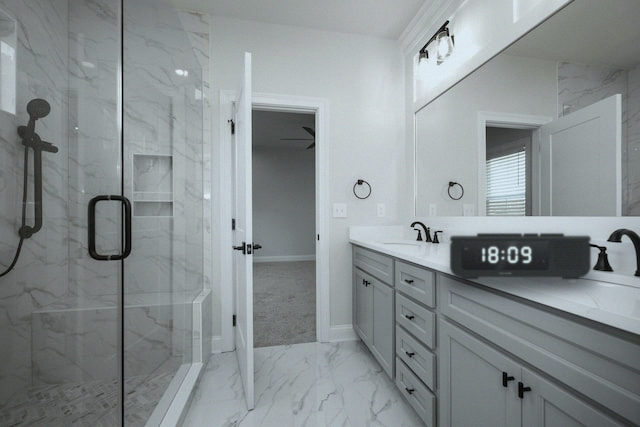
T18:09
